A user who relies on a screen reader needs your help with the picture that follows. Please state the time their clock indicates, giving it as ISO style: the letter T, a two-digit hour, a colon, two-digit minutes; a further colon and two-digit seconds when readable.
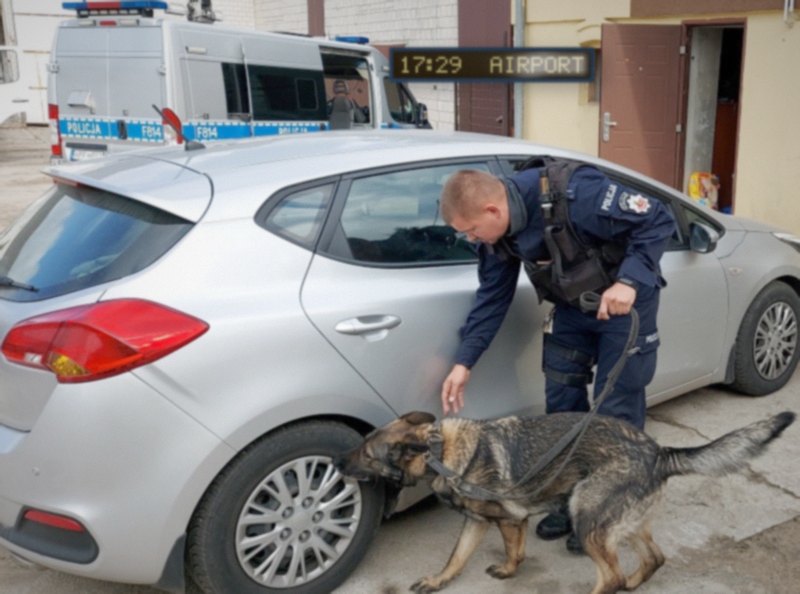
T17:29
